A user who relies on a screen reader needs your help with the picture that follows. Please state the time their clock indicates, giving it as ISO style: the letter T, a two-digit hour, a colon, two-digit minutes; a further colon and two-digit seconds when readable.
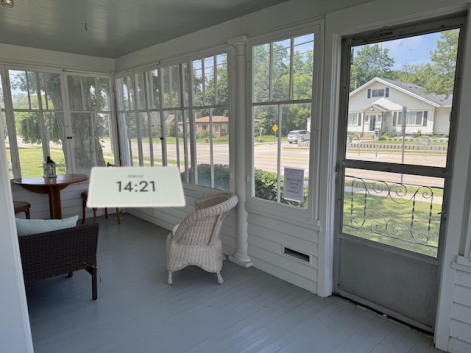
T14:21
